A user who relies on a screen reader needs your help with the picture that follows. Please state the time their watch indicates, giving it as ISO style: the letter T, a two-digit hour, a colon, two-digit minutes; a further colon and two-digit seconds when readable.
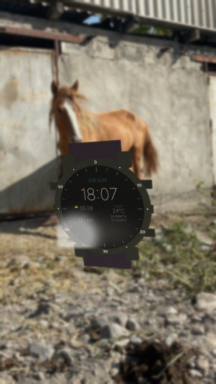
T18:07
